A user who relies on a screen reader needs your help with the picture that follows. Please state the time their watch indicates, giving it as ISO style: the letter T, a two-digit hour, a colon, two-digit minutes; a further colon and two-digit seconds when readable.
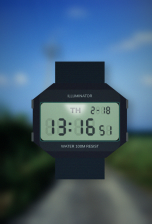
T13:16:51
